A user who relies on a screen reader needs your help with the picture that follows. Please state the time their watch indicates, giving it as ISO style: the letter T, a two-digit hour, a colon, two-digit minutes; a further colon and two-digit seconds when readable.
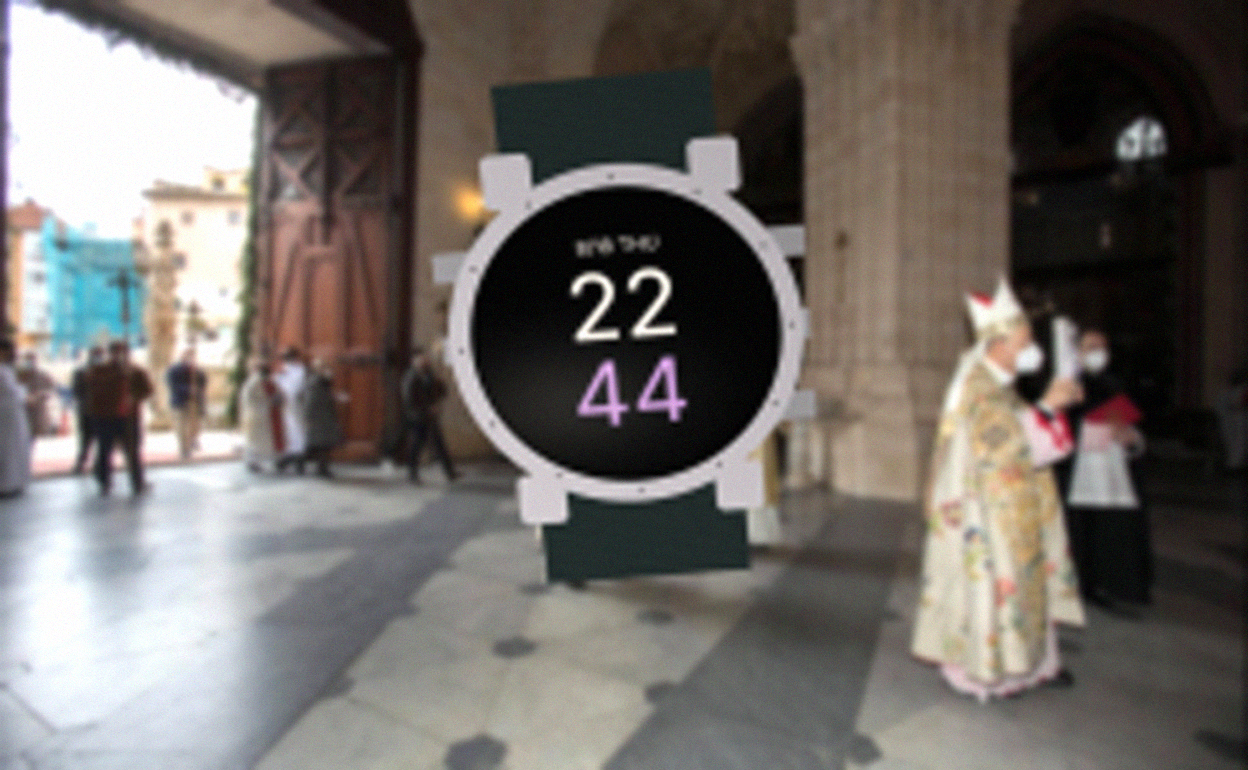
T22:44
